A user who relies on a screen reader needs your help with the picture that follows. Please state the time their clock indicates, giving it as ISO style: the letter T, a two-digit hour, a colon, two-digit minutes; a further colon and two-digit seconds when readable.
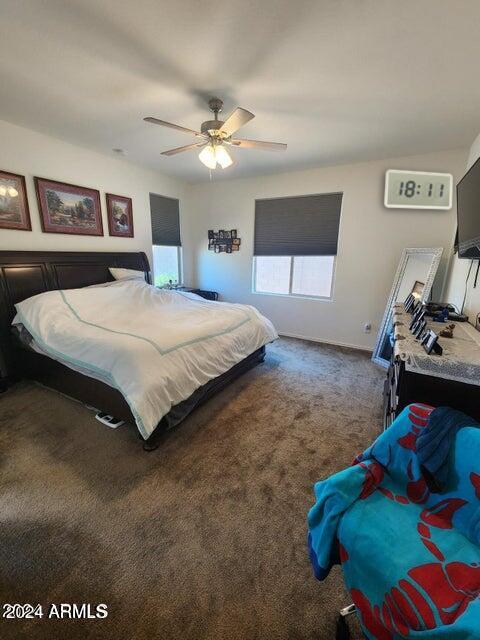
T18:11
